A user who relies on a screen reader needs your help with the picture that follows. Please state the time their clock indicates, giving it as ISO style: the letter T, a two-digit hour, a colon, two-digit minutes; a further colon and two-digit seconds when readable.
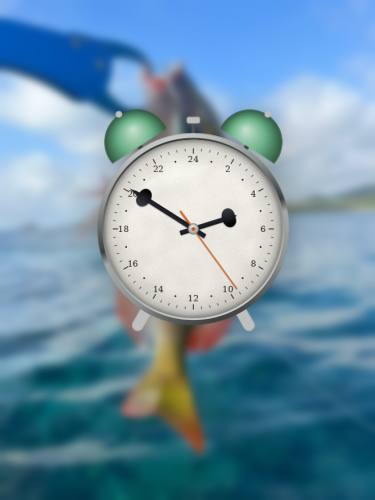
T04:50:24
